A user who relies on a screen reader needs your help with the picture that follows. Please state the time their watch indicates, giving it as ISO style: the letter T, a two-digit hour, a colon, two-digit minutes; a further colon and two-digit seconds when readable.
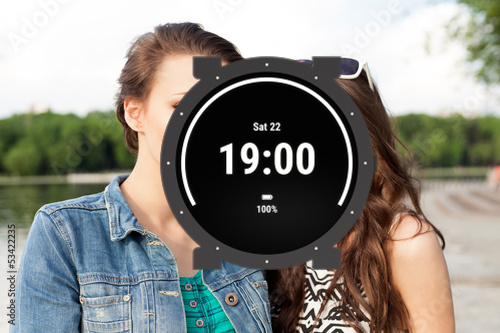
T19:00
